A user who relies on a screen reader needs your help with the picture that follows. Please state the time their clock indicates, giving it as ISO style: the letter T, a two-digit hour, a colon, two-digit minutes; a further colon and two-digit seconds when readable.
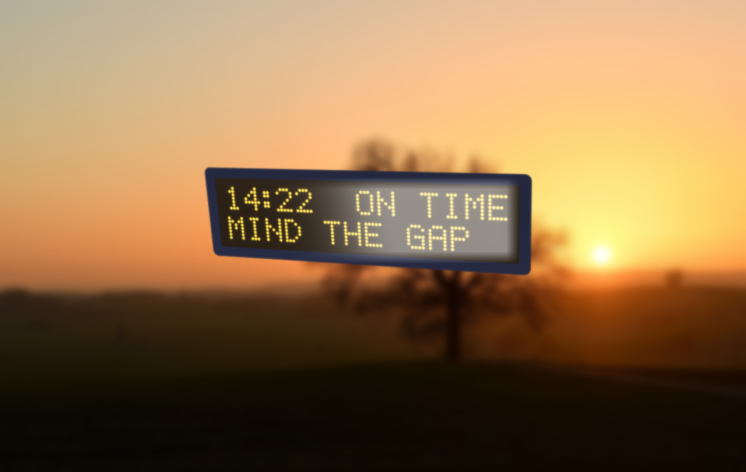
T14:22
